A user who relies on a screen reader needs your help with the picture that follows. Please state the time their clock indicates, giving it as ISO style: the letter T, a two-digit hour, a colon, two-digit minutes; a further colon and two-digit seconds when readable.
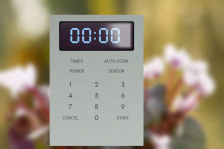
T00:00
